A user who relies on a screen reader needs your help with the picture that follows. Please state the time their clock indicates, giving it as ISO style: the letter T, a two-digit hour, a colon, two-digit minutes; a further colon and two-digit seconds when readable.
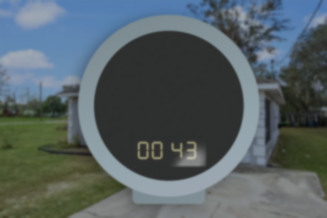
T00:43
